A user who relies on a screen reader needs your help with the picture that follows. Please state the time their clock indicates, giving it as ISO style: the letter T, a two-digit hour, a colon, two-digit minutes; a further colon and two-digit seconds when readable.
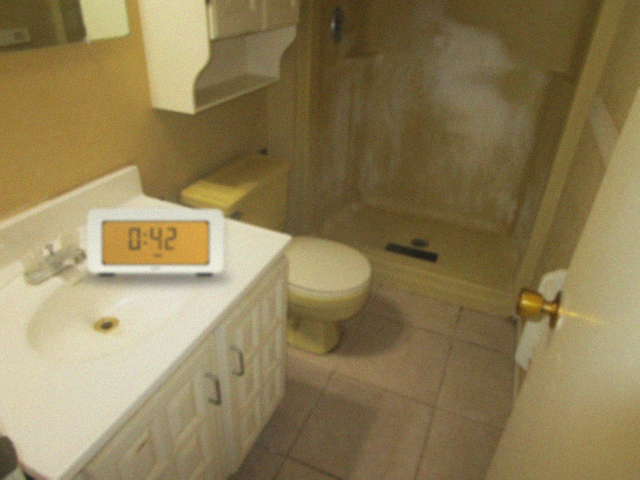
T00:42
